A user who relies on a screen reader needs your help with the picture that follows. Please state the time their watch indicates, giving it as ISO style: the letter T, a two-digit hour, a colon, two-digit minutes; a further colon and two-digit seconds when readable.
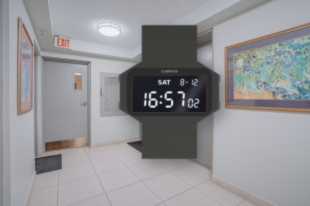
T16:57:02
